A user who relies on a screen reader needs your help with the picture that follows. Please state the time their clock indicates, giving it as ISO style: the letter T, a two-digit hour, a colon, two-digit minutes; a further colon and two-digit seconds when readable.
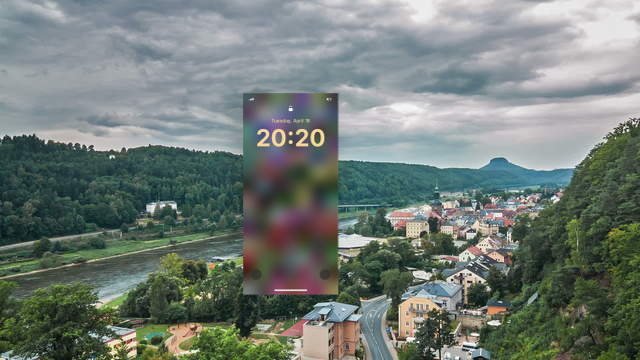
T20:20
